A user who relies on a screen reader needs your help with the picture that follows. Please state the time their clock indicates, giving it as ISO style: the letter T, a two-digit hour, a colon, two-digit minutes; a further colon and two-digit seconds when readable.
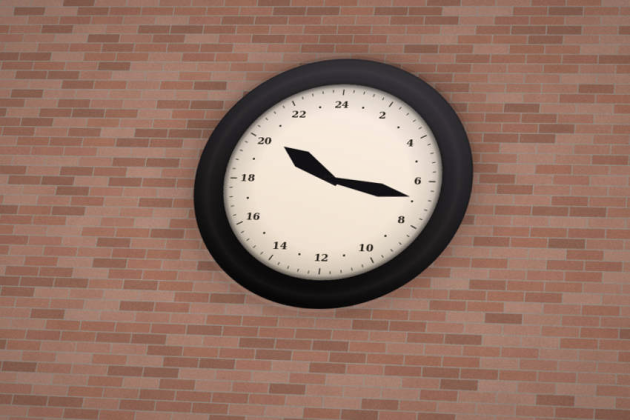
T20:17
